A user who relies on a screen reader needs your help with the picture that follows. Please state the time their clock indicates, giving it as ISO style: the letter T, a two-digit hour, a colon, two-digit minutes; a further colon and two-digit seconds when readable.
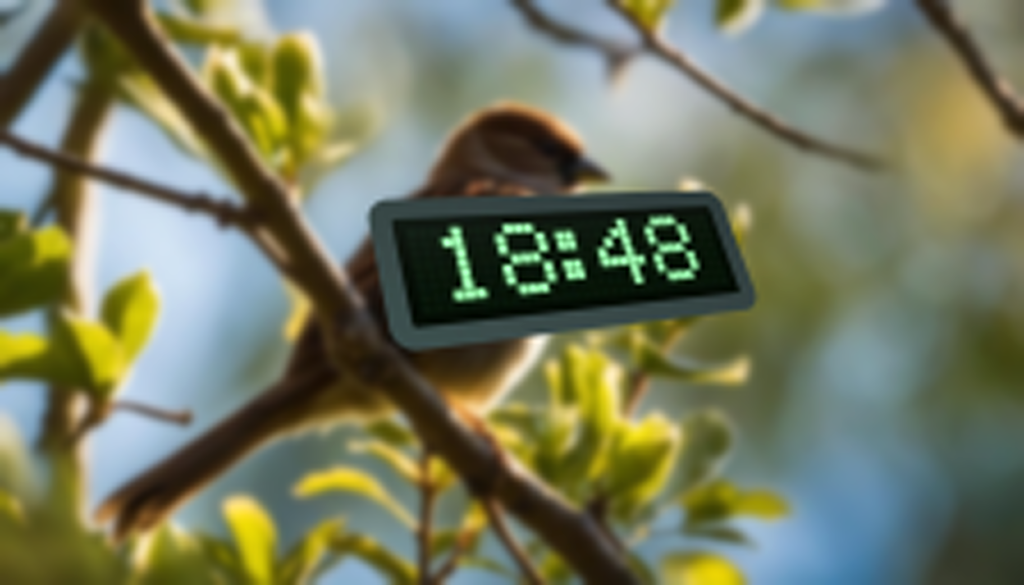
T18:48
